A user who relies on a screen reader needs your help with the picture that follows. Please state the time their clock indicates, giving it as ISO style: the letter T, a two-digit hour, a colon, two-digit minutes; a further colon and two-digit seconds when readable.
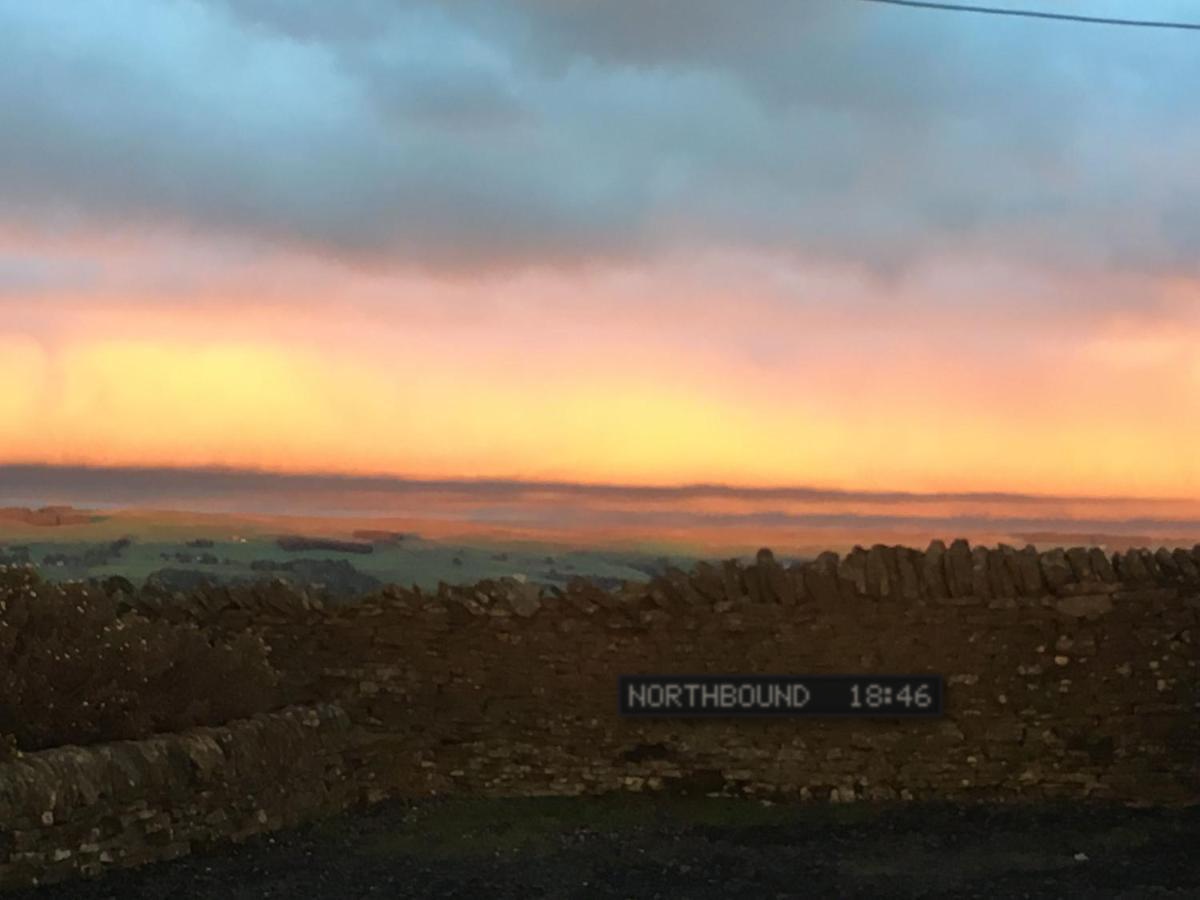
T18:46
